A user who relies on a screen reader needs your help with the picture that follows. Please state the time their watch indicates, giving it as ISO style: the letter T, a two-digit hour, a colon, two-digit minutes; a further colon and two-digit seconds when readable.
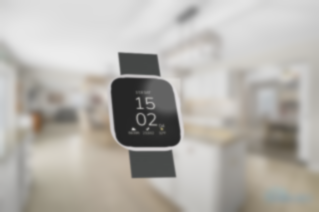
T15:02
